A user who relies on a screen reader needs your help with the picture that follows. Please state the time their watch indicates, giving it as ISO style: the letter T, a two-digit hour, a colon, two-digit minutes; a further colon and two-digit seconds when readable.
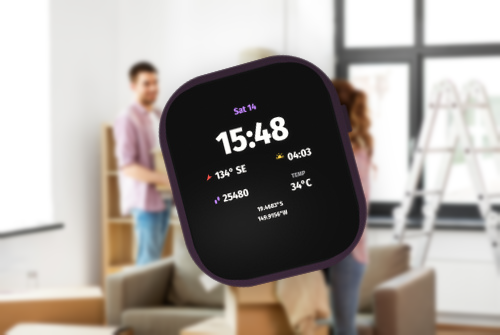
T15:48
